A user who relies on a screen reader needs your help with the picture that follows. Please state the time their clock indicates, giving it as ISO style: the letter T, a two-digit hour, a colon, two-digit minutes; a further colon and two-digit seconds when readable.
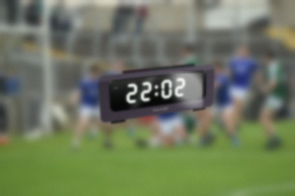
T22:02
